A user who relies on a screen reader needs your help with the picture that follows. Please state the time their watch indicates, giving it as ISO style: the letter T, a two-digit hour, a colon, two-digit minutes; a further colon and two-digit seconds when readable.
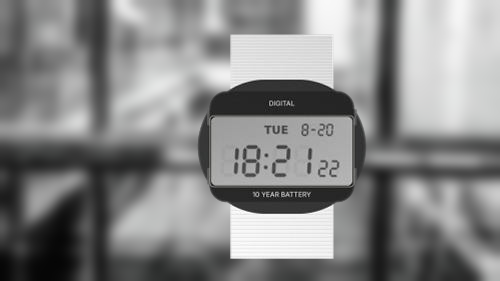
T18:21:22
